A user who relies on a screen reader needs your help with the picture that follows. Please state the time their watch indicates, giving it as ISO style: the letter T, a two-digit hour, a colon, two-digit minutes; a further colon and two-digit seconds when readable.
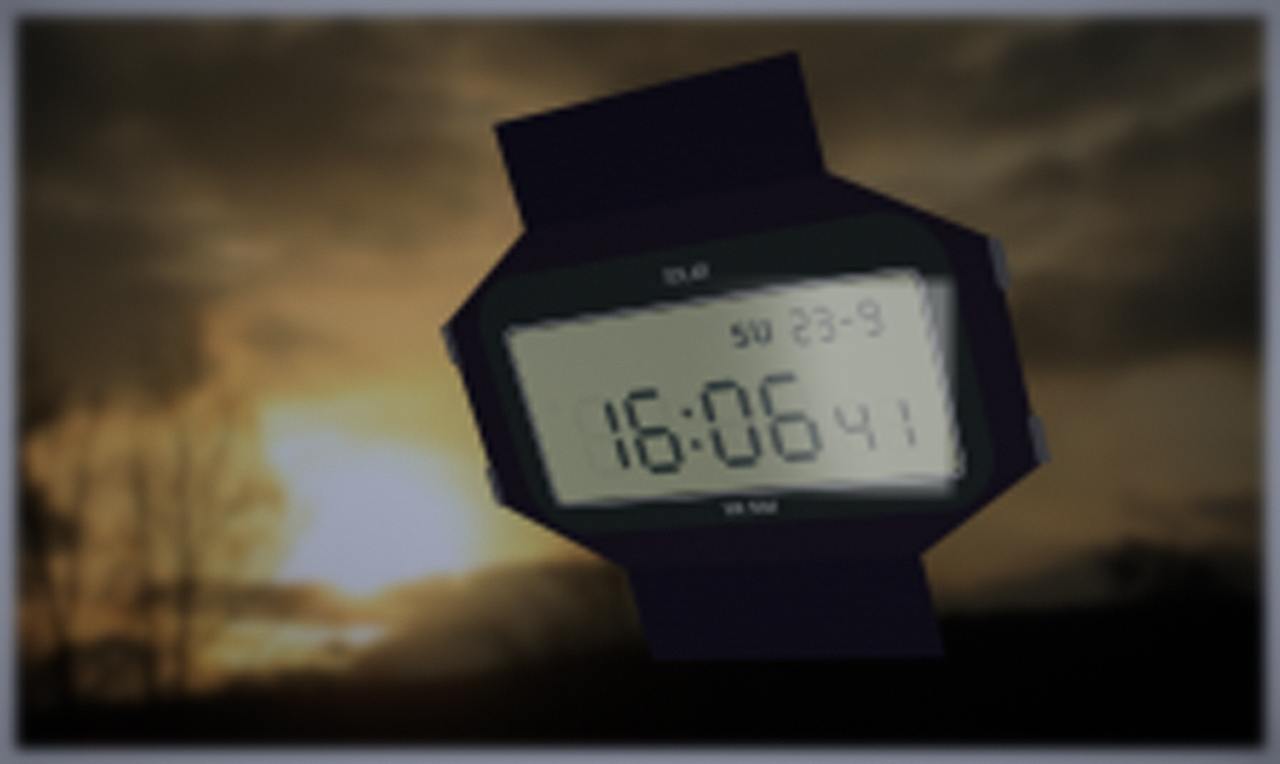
T16:06:41
